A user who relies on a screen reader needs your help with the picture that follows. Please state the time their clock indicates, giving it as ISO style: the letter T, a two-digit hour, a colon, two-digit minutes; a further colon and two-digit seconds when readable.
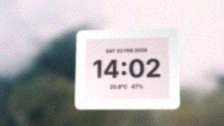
T14:02
